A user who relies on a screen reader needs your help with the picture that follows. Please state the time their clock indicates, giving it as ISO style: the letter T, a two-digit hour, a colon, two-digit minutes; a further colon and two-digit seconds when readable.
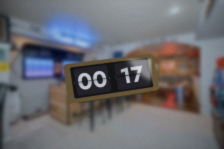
T00:17
